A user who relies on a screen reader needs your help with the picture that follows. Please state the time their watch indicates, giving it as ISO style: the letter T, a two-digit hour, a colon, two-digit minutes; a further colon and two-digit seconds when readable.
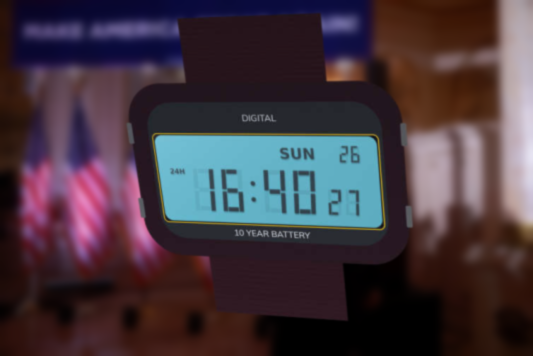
T16:40:27
